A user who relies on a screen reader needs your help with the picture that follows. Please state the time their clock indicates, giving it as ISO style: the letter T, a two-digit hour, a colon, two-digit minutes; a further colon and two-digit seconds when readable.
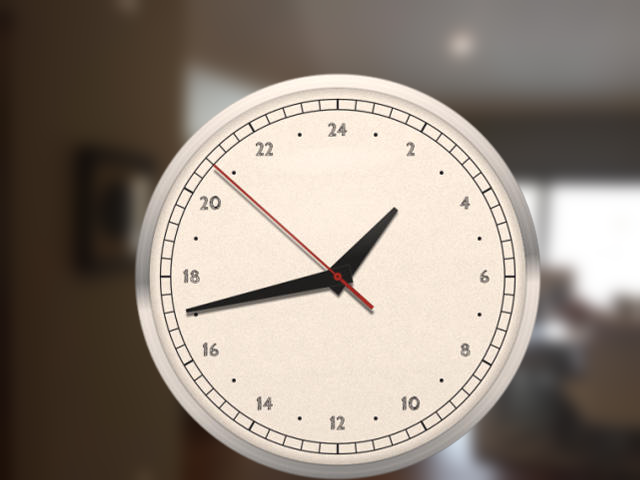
T02:42:52
